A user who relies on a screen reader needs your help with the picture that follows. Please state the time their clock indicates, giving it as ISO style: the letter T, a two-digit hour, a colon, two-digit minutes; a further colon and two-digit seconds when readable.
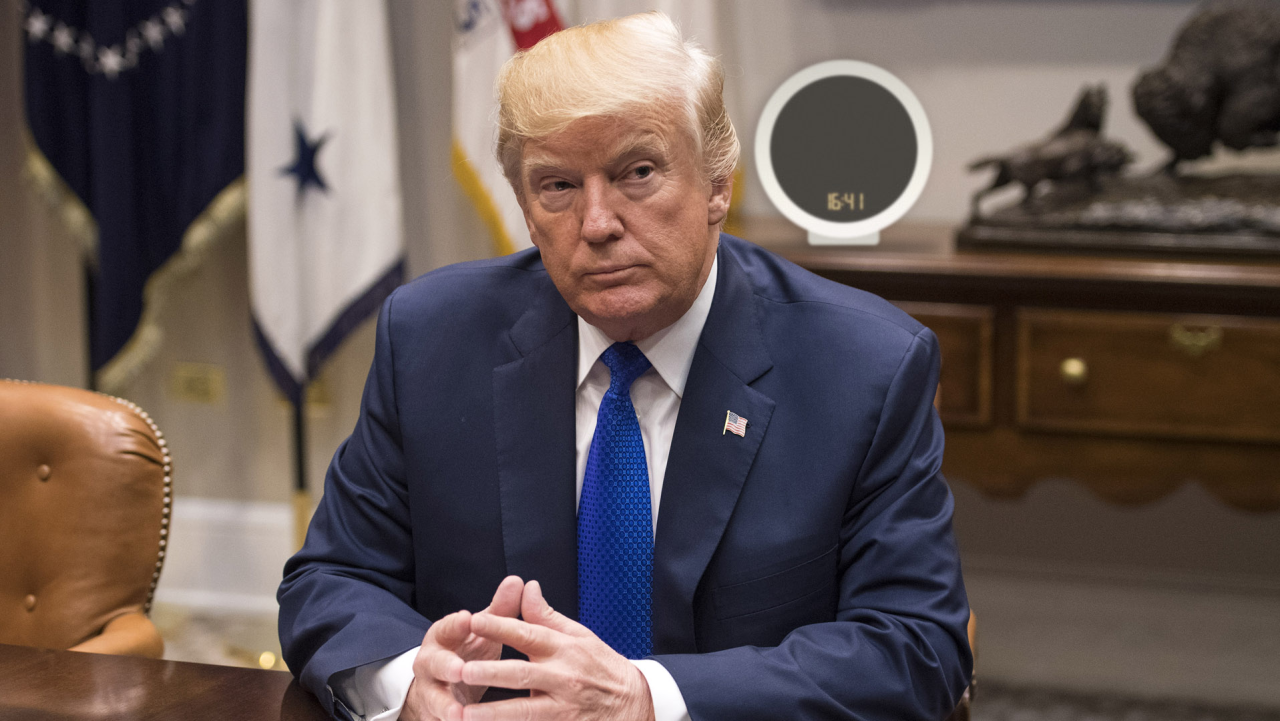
T16:41
